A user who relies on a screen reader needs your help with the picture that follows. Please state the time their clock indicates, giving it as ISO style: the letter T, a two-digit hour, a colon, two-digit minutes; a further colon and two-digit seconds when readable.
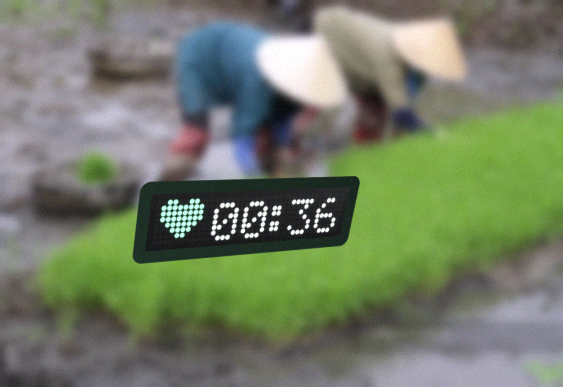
T00:36
